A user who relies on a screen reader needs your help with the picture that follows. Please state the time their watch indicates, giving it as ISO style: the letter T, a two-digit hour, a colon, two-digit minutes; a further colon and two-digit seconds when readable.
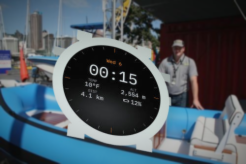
T00:15
